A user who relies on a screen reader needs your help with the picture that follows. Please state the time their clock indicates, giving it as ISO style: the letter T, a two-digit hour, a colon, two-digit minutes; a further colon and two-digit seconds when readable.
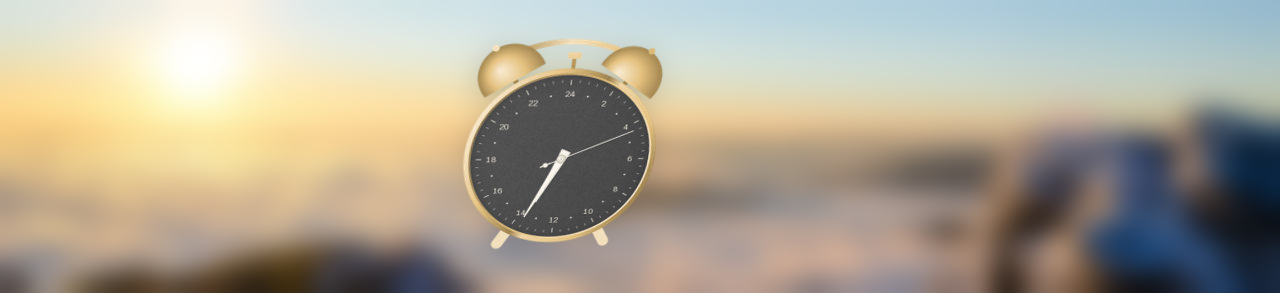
T13:34:11
